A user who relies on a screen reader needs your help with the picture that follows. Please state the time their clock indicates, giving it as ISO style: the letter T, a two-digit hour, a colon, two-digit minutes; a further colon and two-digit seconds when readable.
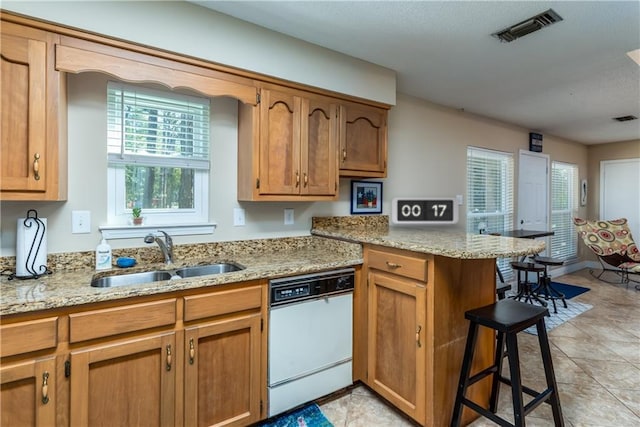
T00:17
